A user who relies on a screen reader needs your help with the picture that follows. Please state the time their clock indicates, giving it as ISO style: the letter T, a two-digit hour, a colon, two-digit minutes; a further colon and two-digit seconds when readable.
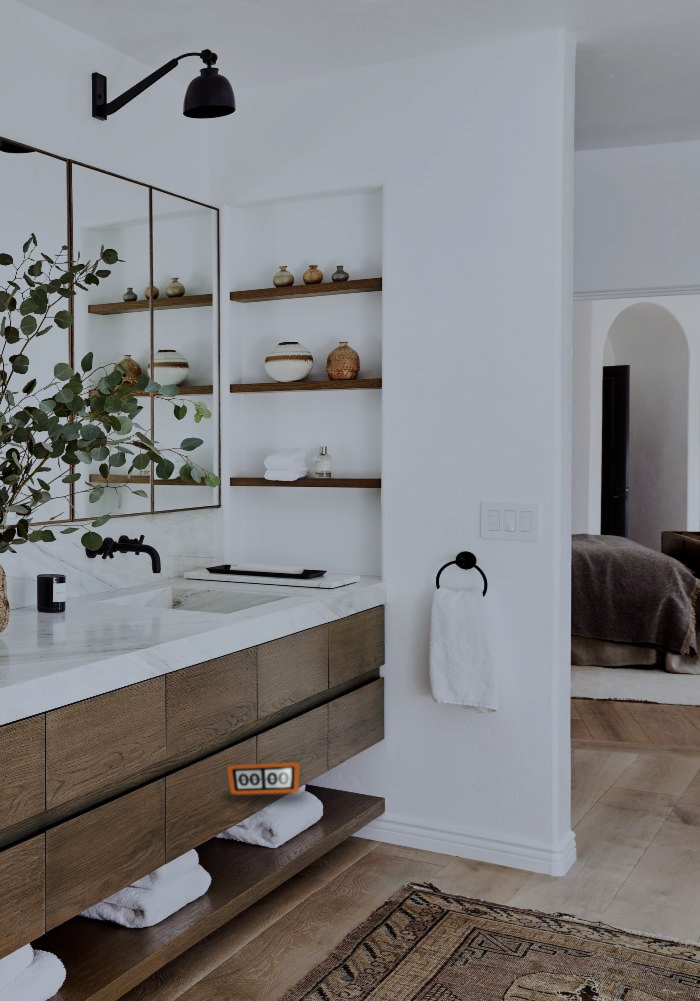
T00:00
